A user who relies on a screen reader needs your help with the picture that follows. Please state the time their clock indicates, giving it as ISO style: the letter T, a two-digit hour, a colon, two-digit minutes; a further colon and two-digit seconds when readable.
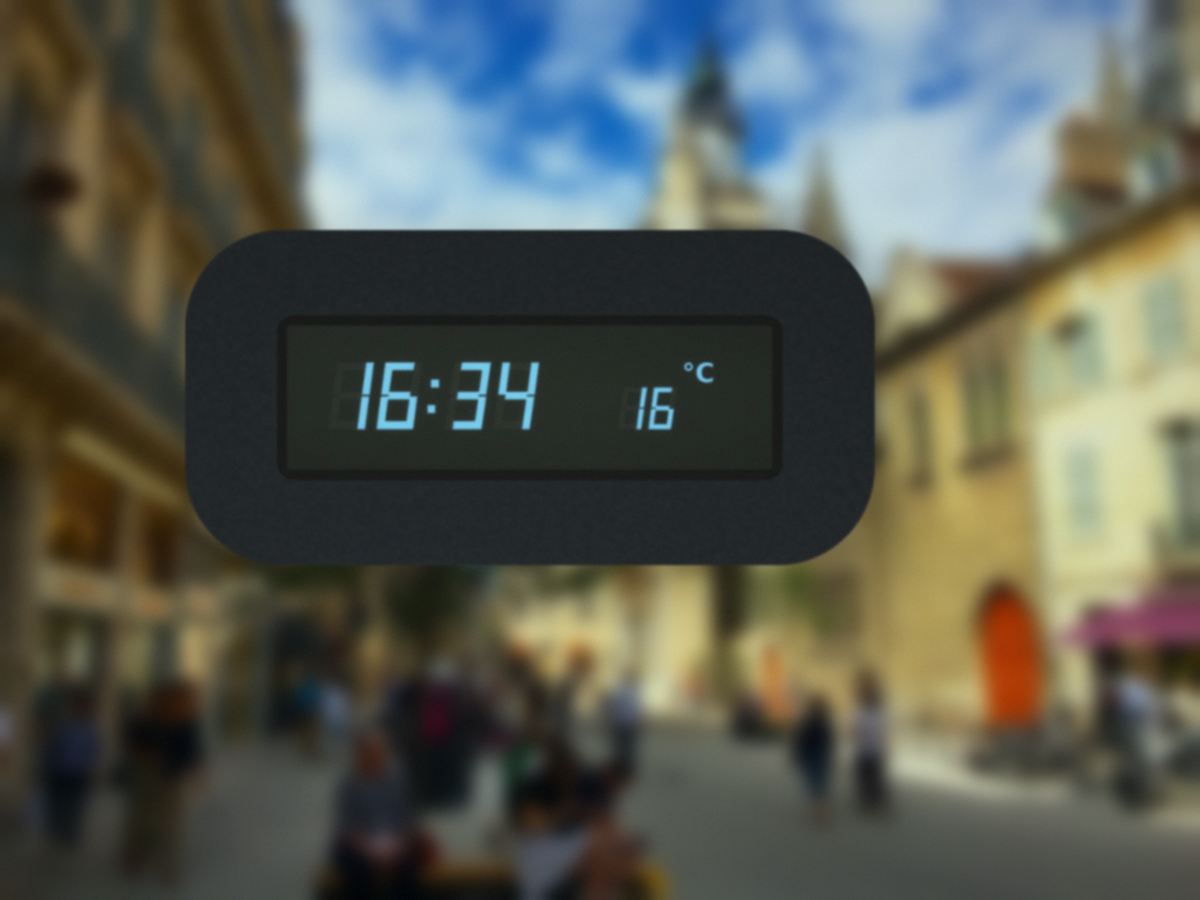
T16:34
